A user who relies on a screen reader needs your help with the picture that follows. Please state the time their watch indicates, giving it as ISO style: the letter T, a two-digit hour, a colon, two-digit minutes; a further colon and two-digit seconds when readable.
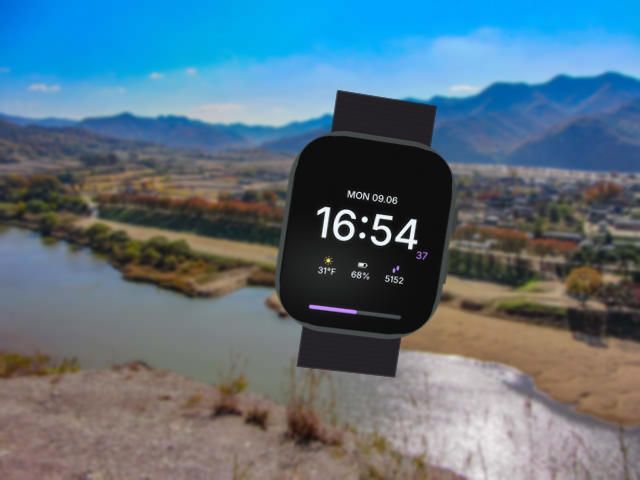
T16:54:37
